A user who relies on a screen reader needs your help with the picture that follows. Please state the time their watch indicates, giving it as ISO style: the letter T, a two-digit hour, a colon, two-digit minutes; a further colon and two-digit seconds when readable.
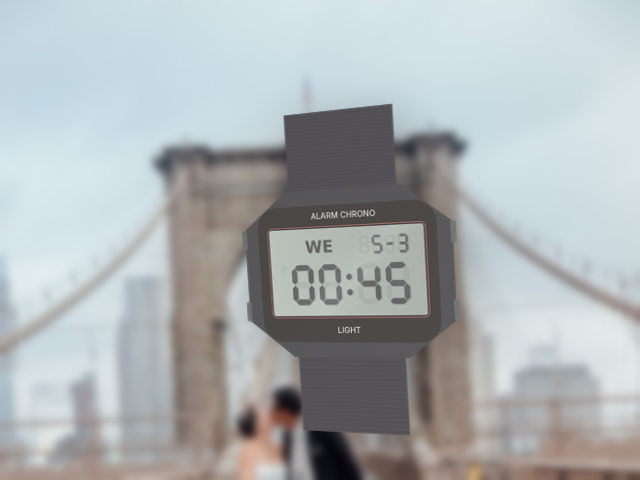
T00:45
